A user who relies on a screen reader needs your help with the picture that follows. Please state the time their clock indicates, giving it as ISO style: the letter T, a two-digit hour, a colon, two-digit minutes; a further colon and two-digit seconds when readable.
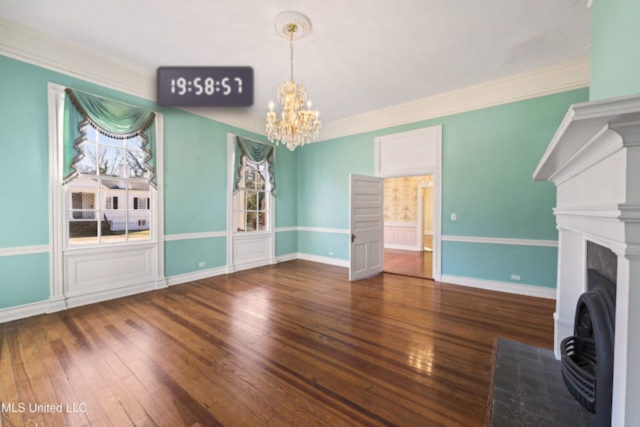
T19:58:57
